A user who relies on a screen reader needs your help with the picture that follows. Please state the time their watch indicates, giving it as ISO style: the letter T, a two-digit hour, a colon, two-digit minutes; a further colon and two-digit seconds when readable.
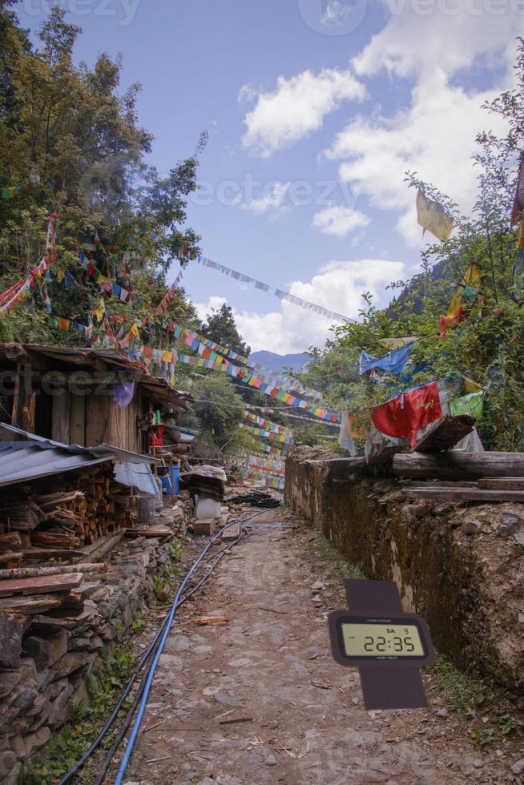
T22:35
